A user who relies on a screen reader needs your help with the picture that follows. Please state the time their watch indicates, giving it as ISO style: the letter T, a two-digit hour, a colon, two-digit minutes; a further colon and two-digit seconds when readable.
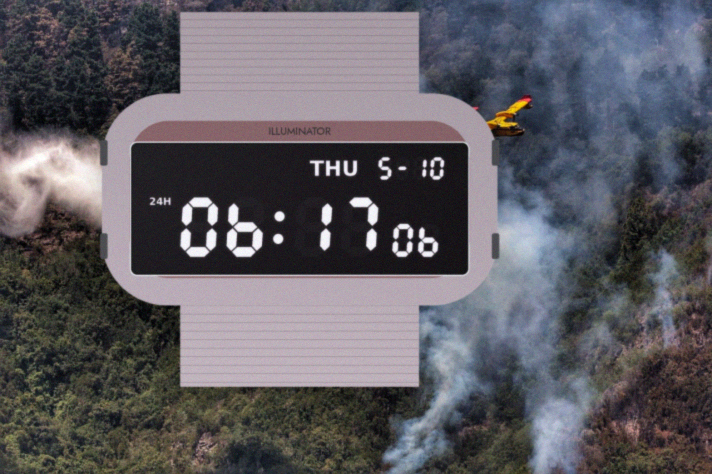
T06:17:06
